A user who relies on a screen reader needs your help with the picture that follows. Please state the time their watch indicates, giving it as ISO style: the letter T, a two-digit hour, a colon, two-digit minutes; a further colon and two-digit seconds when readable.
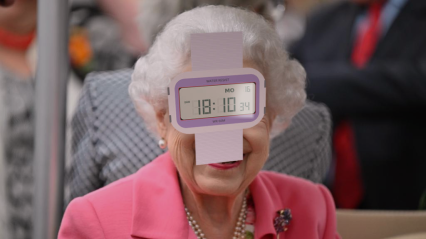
T18:10:34
